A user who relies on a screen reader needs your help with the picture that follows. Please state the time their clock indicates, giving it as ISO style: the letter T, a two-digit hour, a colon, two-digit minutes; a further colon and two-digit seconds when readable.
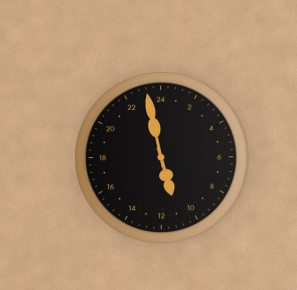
T10:58
